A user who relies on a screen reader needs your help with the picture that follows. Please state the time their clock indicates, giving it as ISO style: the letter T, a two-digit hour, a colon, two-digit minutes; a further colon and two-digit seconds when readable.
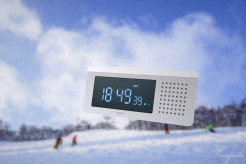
T18:49:39
